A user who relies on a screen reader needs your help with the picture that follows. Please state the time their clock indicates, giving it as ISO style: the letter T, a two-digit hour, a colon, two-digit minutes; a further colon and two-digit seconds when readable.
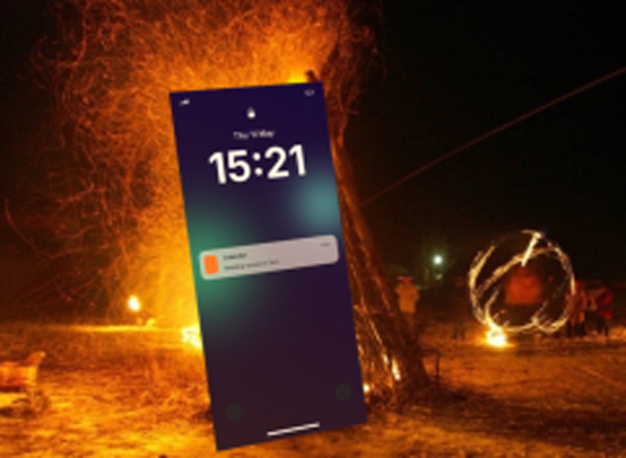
T15:21
